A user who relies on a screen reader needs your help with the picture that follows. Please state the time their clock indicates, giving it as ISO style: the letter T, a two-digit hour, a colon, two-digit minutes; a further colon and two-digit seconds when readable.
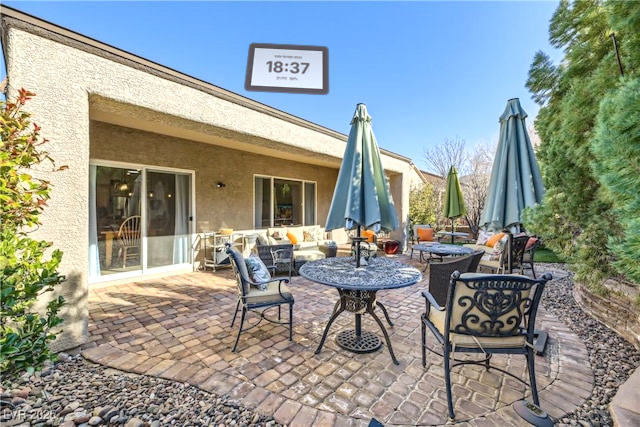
T18:37
